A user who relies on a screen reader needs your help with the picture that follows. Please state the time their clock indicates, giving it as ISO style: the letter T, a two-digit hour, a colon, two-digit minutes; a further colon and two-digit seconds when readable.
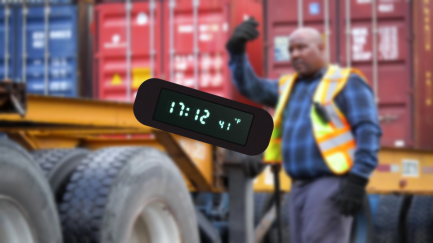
T17:12
